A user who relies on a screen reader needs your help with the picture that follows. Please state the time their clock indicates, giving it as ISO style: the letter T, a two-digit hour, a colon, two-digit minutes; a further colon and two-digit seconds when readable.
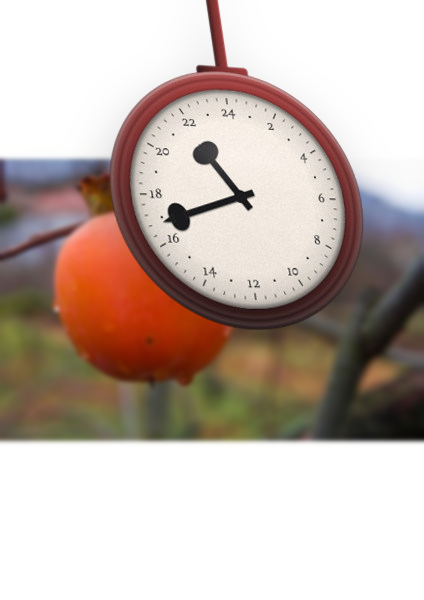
T21:42
